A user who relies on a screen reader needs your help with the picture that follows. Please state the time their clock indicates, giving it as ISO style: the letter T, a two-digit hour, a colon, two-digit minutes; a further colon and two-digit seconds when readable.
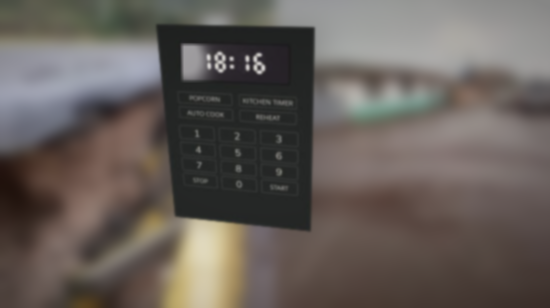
T18:16
